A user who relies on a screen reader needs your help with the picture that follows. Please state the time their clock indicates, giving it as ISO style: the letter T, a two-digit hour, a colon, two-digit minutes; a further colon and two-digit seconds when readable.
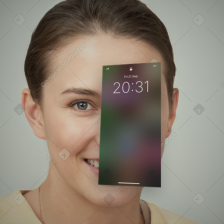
T20:31
